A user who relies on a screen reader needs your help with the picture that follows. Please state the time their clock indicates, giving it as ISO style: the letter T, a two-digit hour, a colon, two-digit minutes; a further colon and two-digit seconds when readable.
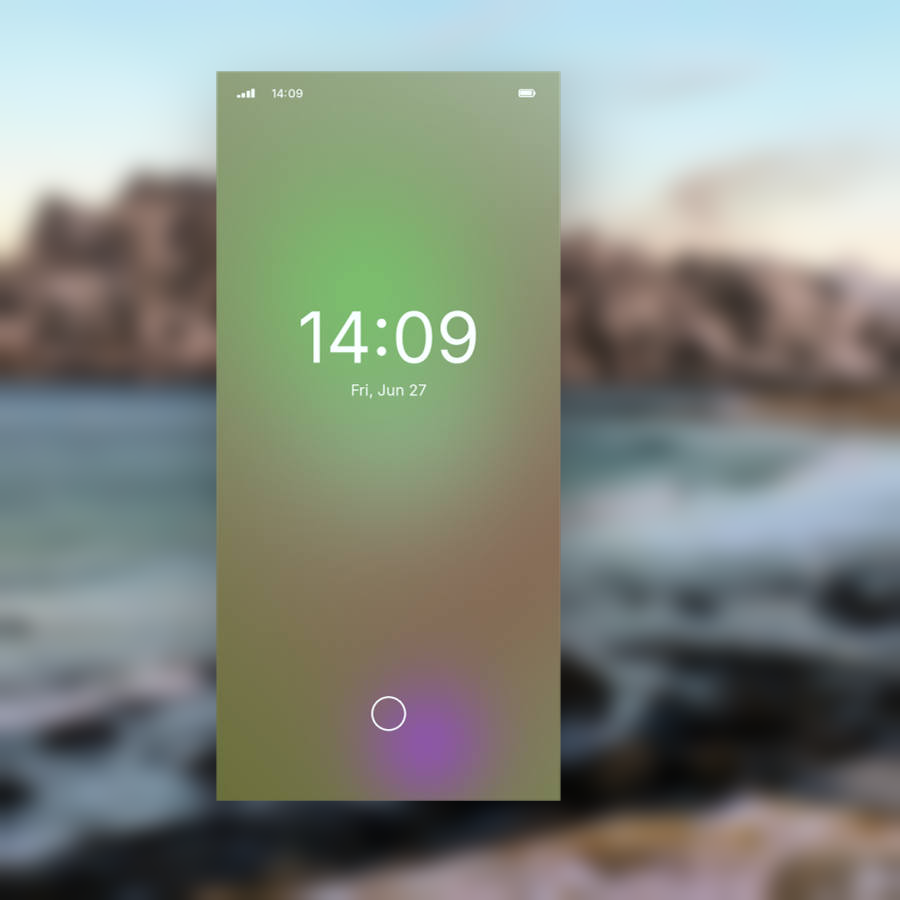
T14:09
